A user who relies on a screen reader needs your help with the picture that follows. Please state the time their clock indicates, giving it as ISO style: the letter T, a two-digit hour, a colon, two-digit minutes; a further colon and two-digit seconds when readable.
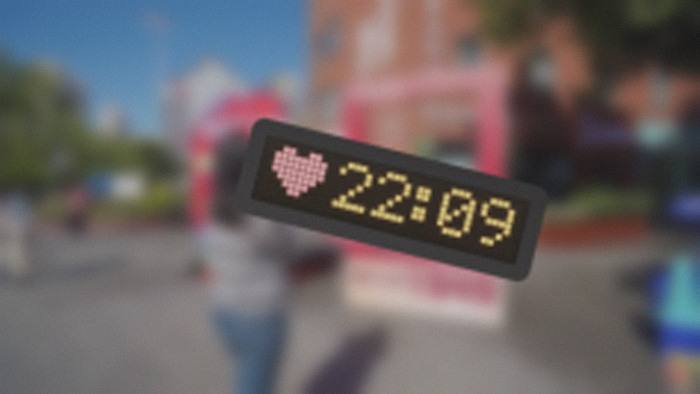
T22:09
